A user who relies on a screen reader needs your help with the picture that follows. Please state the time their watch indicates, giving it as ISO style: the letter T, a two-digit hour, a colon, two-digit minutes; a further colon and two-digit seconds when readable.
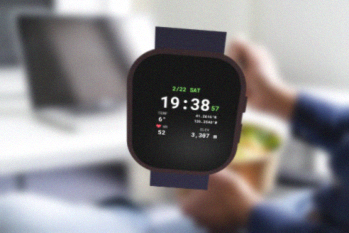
T19:38
